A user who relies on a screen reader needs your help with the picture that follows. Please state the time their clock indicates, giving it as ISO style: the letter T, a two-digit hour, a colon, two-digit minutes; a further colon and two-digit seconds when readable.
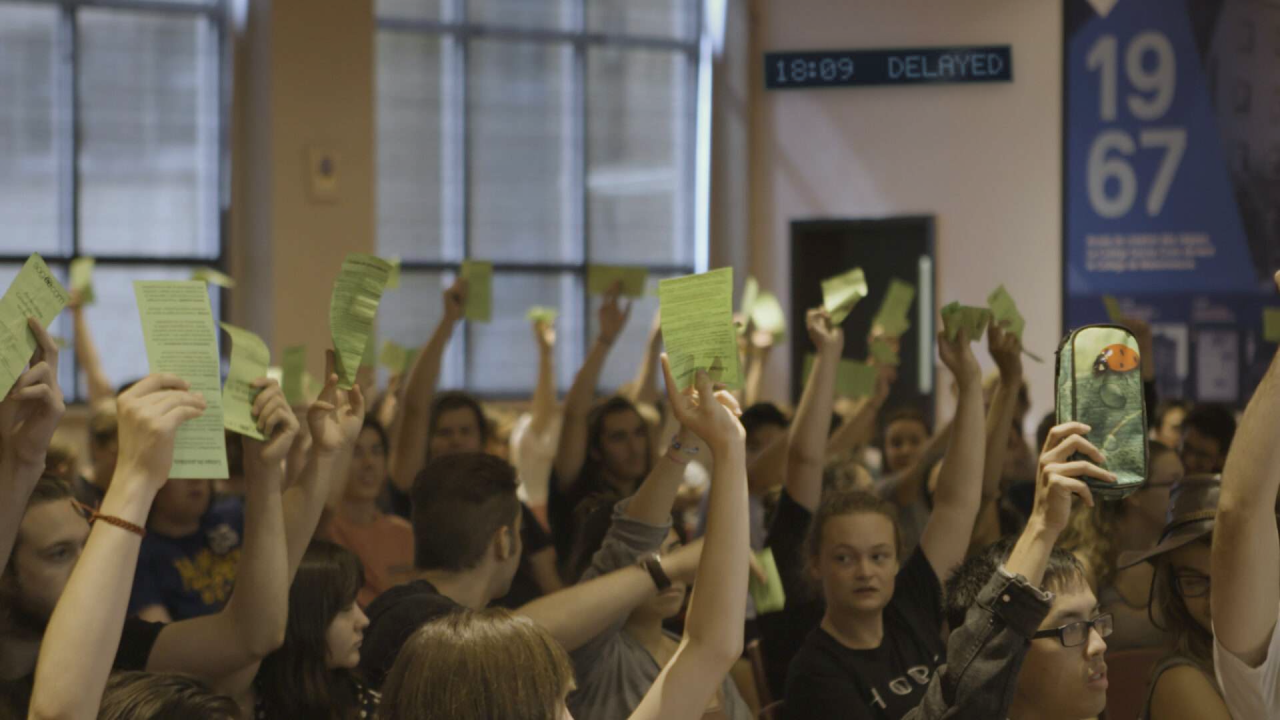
T18:09
